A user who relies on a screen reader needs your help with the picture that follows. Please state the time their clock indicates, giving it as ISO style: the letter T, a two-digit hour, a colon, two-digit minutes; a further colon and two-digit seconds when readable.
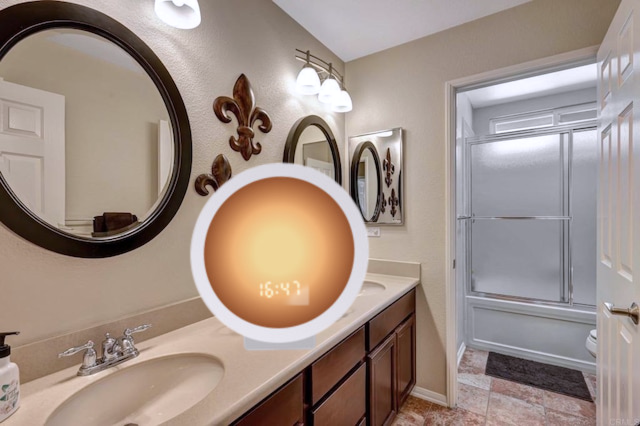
T16:47
